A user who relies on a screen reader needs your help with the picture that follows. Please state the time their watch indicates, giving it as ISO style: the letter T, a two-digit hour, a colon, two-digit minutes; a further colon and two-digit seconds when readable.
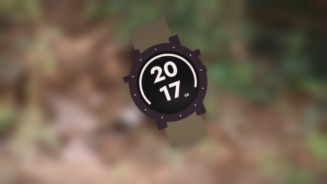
T20:17
